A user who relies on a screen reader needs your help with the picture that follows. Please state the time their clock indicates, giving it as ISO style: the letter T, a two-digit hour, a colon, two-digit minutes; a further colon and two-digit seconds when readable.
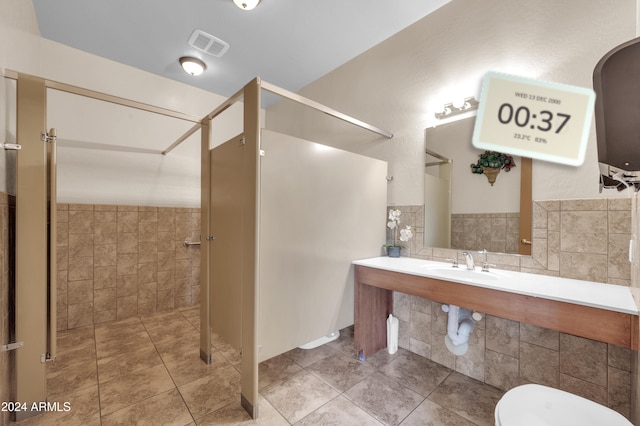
T00:37
